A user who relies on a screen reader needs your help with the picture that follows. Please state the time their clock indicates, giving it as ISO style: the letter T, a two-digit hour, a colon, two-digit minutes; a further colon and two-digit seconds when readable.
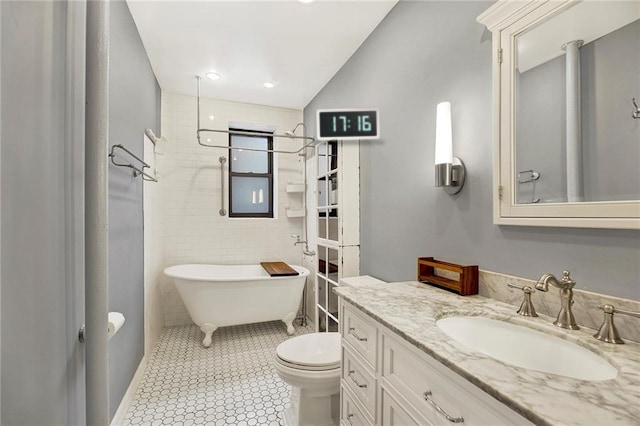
T17:16
